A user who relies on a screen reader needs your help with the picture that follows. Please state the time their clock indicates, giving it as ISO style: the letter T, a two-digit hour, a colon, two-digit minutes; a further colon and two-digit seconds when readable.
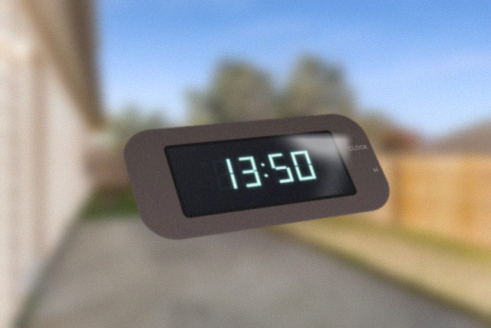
T13:50
